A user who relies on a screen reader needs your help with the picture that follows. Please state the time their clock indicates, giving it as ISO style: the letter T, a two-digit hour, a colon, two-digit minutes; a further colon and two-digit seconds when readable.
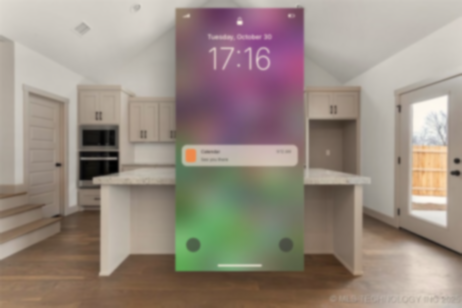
T17:16
